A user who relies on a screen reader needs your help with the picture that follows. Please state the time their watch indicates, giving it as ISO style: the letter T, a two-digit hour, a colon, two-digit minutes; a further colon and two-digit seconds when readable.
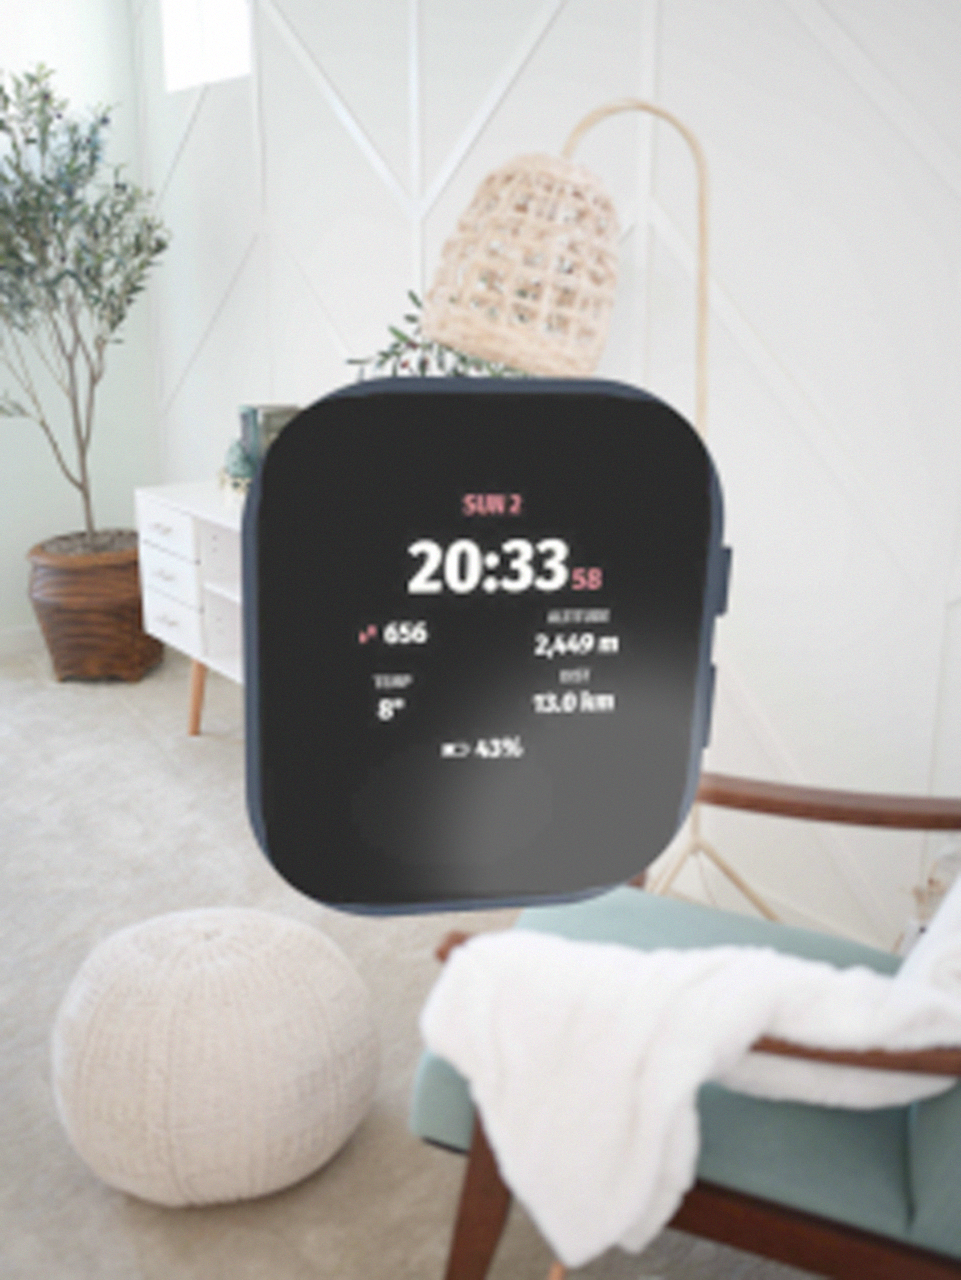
T20:33
